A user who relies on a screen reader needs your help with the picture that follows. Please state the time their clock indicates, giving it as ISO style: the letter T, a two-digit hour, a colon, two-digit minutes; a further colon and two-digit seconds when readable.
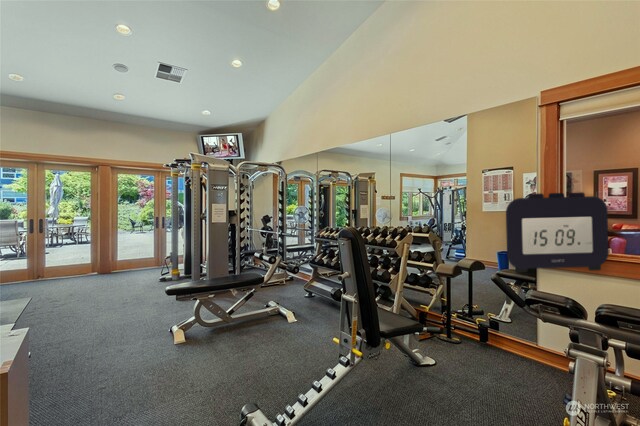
T15:09
